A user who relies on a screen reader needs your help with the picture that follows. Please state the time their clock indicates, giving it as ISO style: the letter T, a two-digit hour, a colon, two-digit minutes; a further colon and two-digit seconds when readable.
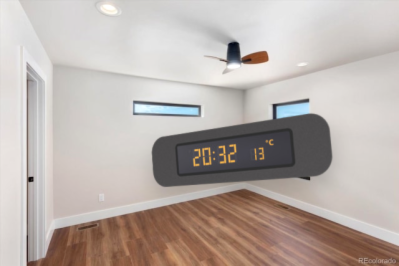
T20:32
